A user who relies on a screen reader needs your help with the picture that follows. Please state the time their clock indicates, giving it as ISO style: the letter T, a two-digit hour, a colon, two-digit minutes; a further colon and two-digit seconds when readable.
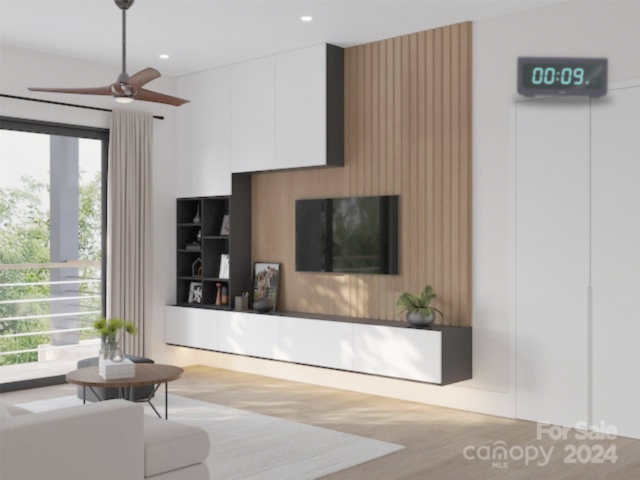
T00:09
